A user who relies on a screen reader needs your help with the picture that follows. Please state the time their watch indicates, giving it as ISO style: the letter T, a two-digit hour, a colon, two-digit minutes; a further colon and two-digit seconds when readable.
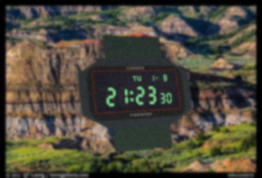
T21:23:30
